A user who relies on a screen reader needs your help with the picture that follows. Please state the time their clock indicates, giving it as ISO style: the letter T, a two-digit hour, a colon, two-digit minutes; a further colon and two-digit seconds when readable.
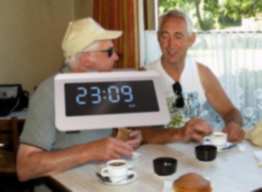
T23:09
